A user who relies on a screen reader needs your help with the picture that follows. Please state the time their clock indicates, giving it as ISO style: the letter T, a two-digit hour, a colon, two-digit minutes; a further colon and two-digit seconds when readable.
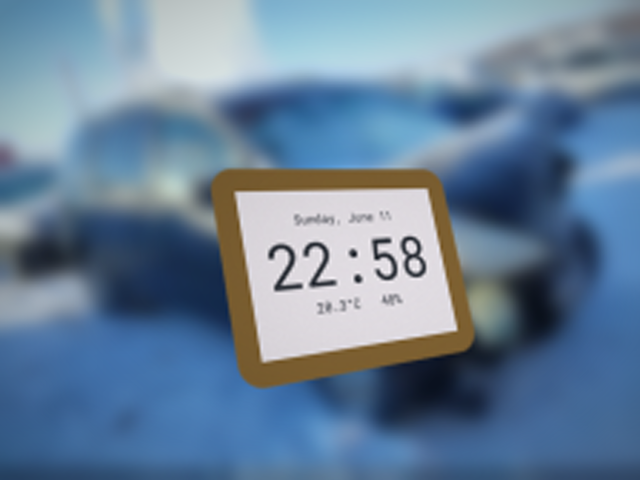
T22:58
